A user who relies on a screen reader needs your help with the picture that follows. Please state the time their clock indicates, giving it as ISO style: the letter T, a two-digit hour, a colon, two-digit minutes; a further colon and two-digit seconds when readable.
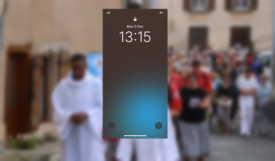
T13:15
